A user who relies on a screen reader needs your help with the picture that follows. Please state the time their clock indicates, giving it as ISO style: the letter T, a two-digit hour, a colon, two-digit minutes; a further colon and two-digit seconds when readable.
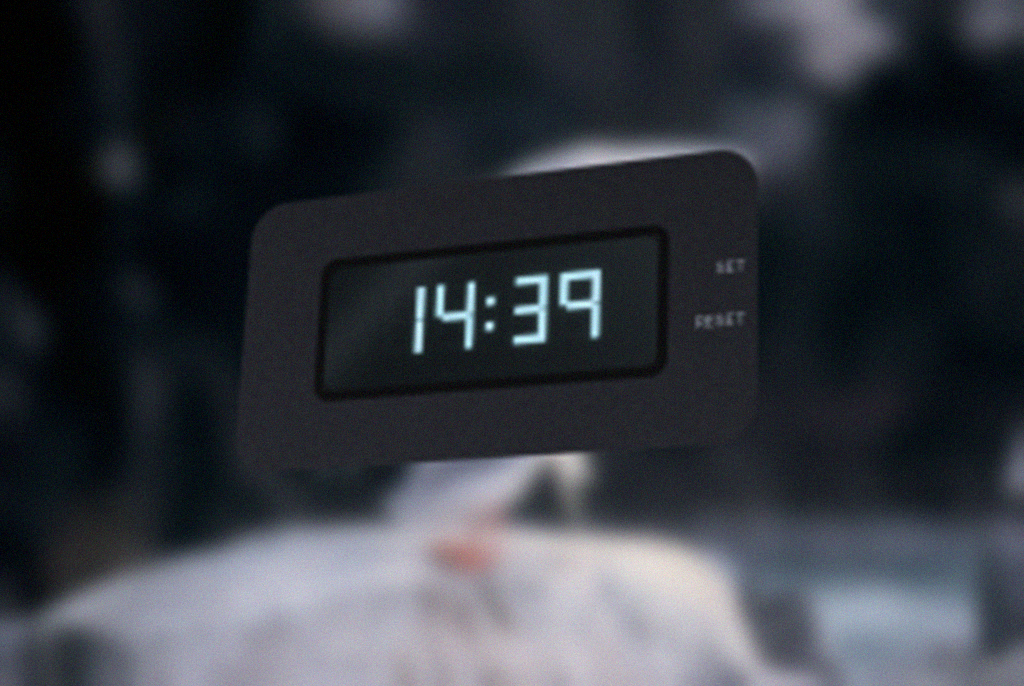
T14:39
